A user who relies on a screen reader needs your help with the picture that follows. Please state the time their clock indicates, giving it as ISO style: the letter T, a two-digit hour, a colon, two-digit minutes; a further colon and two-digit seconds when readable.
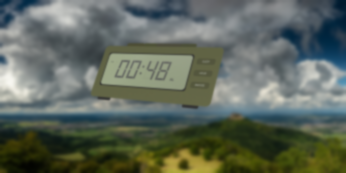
T00:48
